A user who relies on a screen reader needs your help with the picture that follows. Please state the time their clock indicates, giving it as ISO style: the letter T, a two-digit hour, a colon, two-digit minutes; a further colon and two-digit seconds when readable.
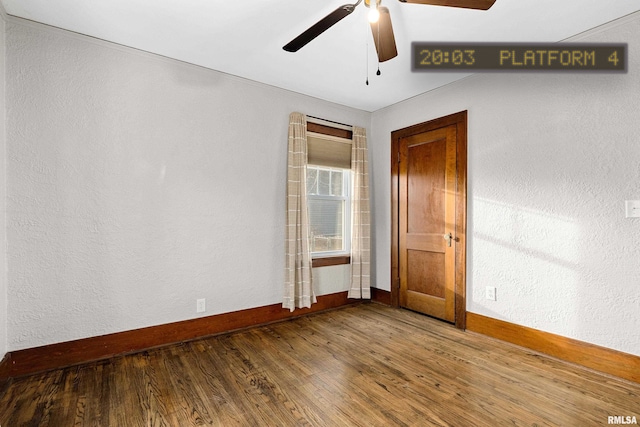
T20:03
